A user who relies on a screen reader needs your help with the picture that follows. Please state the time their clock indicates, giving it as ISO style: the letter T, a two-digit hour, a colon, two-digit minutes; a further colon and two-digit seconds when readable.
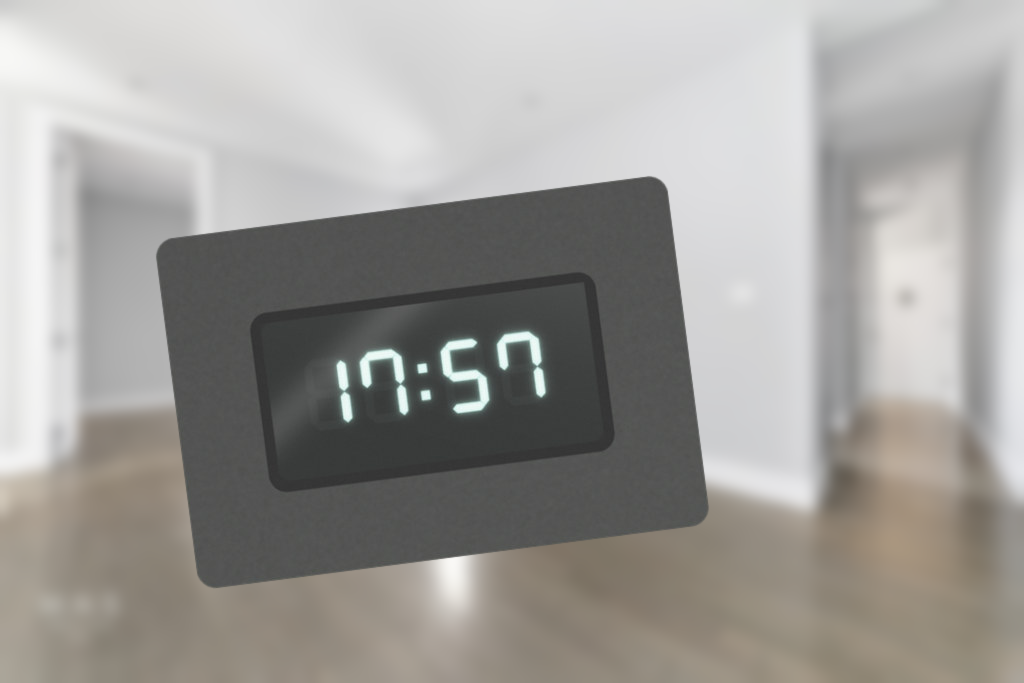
T17:57
